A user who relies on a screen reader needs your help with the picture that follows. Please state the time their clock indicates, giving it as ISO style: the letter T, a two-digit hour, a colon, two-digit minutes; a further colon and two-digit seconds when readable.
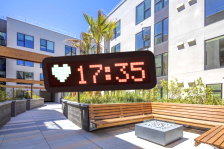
T17:35
